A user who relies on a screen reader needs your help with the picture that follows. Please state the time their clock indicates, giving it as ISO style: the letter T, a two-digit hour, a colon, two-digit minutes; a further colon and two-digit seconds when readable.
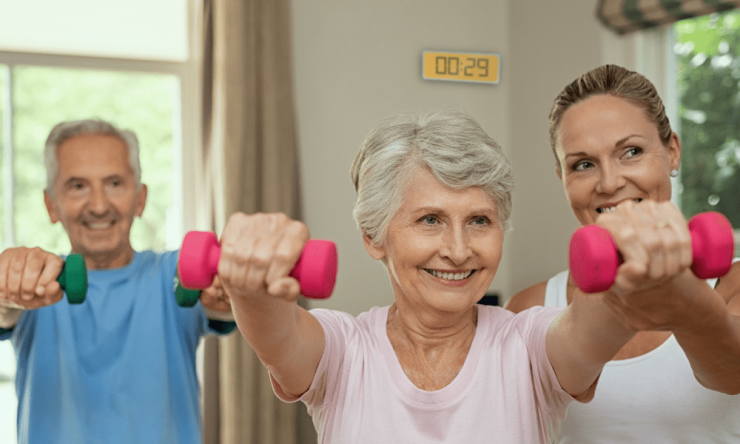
T00:29
